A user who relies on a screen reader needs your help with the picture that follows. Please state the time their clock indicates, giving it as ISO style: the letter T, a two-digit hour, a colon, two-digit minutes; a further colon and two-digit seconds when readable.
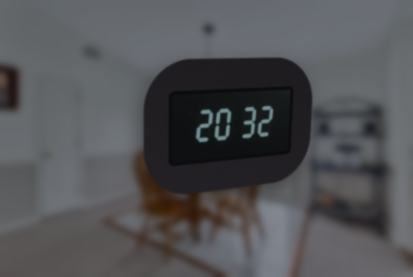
T20:32
